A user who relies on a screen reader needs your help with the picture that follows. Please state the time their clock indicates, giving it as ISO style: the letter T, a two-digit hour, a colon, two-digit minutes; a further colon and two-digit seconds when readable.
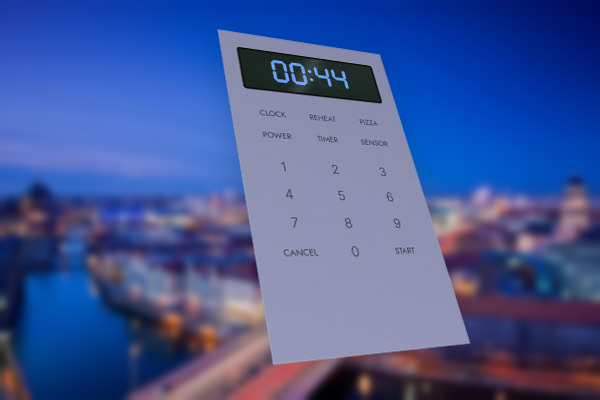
T00:44
